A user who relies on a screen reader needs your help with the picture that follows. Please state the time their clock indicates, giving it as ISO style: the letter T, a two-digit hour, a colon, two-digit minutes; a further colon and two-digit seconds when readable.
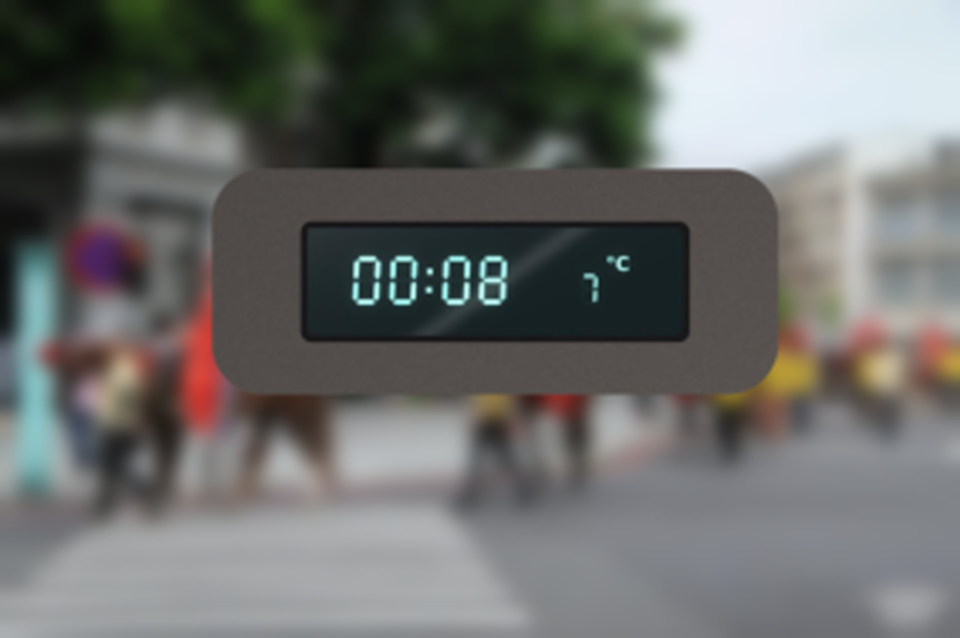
T00:08
